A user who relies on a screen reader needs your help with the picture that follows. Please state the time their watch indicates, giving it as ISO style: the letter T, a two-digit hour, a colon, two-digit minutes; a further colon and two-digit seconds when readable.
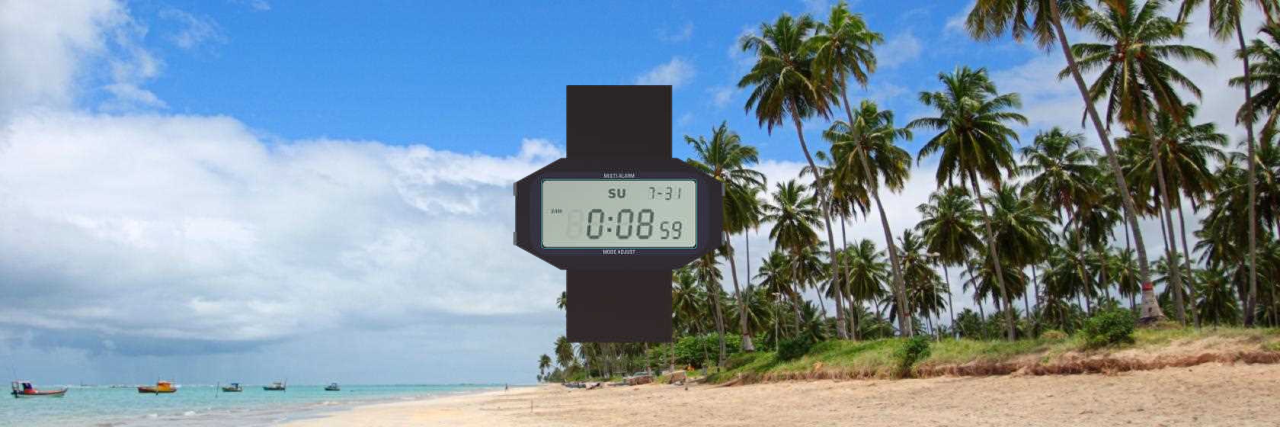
T00:08:59
